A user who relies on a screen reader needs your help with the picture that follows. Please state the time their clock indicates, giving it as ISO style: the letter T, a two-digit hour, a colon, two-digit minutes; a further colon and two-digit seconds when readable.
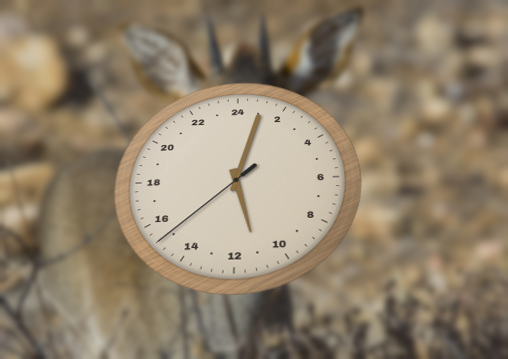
T11:02:38
